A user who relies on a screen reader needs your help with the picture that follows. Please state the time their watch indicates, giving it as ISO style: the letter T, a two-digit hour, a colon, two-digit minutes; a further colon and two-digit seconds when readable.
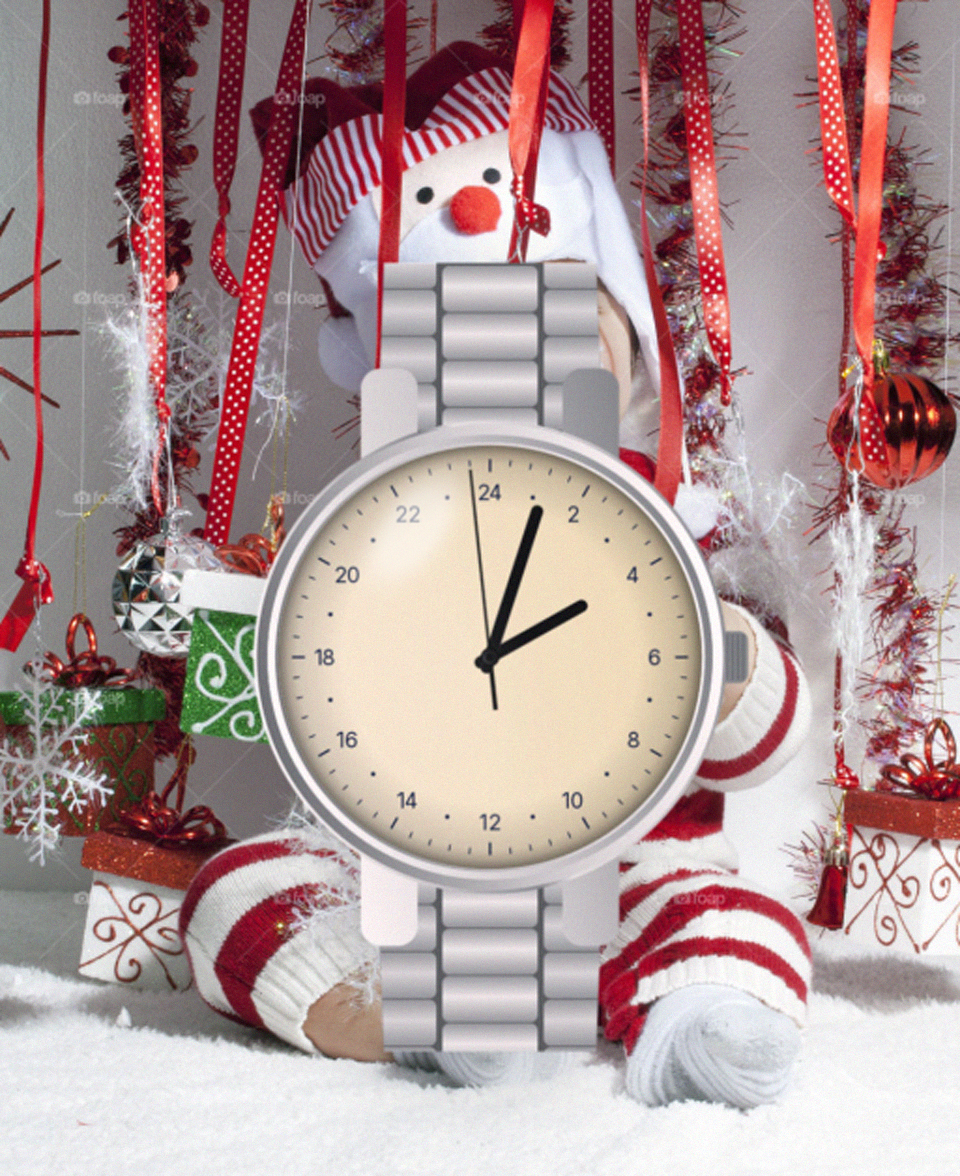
T04:02:59
